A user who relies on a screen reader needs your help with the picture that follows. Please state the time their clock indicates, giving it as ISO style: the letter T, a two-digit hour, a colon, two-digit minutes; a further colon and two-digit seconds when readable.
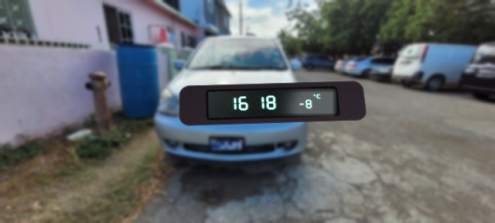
T16:18
